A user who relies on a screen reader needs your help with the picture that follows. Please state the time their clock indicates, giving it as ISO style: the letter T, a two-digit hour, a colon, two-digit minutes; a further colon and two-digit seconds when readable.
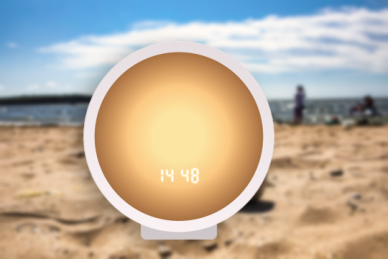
T14:48
